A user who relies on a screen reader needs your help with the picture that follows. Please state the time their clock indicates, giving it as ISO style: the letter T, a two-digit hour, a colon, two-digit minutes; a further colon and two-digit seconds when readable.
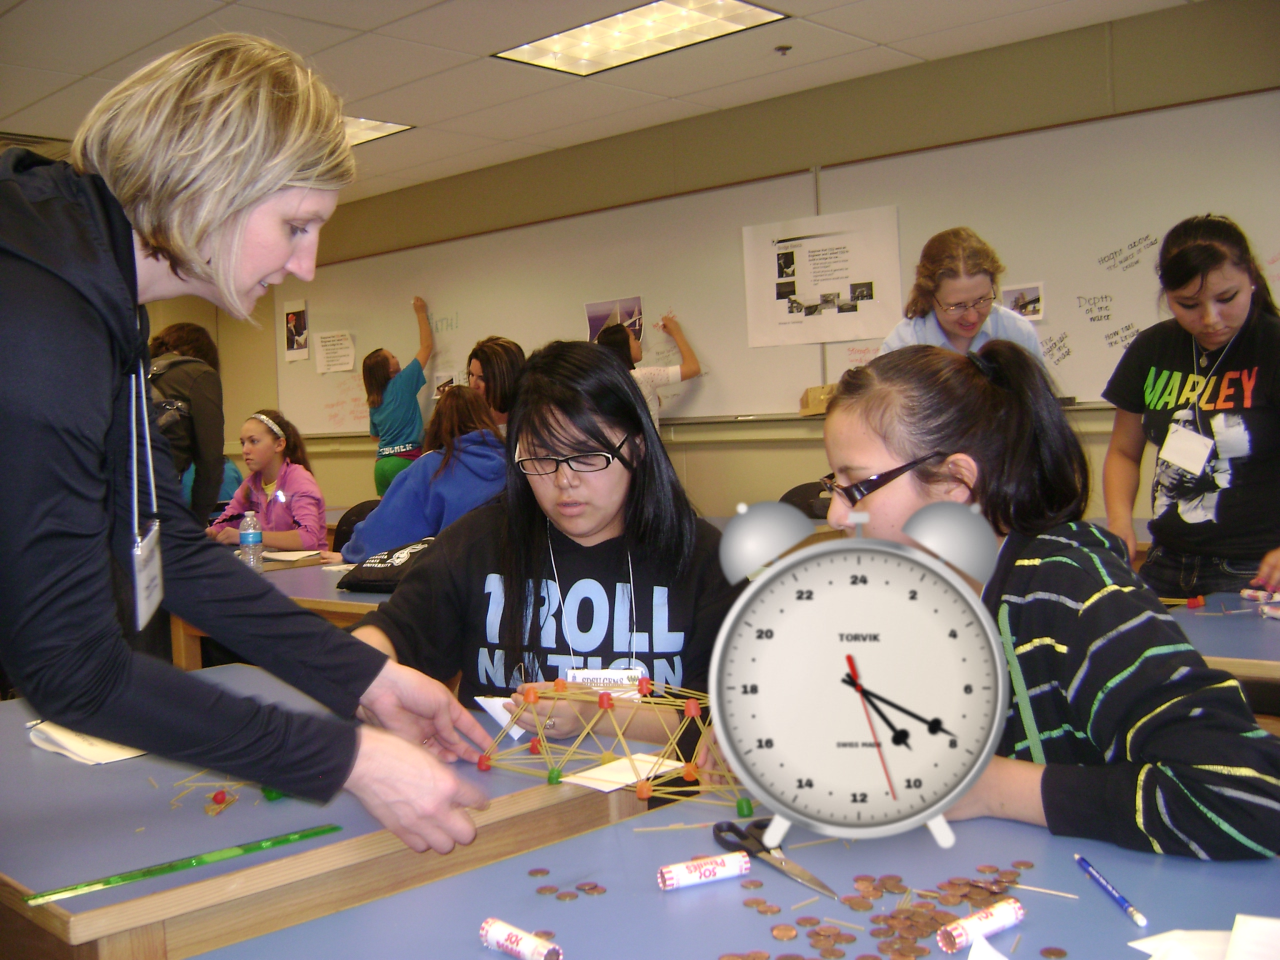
T09:19:27
